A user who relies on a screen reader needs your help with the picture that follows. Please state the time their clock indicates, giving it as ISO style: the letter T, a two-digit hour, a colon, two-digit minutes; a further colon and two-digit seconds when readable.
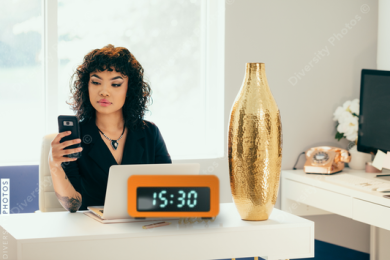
T15:30
